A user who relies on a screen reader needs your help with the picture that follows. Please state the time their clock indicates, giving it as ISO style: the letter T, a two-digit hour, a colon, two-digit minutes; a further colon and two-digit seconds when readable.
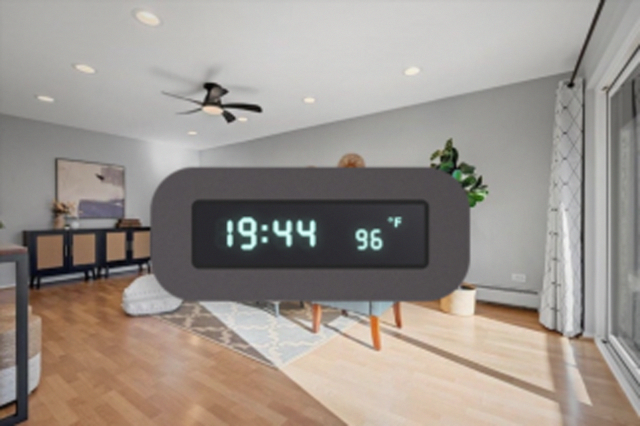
T19:44
